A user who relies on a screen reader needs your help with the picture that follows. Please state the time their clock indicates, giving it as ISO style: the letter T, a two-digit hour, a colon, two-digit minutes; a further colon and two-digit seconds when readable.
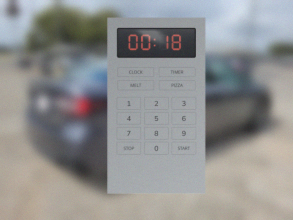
T00:18
